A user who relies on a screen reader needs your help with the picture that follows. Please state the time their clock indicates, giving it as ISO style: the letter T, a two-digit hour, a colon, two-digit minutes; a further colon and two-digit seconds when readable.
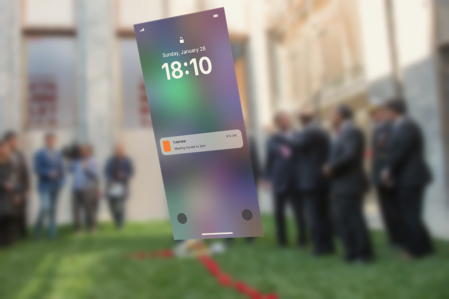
T18:10
